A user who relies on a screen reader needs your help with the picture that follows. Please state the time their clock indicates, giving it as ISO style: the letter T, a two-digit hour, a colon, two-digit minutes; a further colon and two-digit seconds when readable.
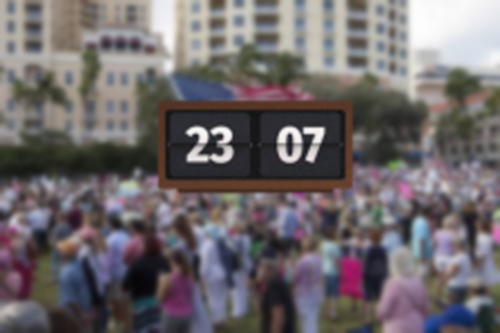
T23:07
